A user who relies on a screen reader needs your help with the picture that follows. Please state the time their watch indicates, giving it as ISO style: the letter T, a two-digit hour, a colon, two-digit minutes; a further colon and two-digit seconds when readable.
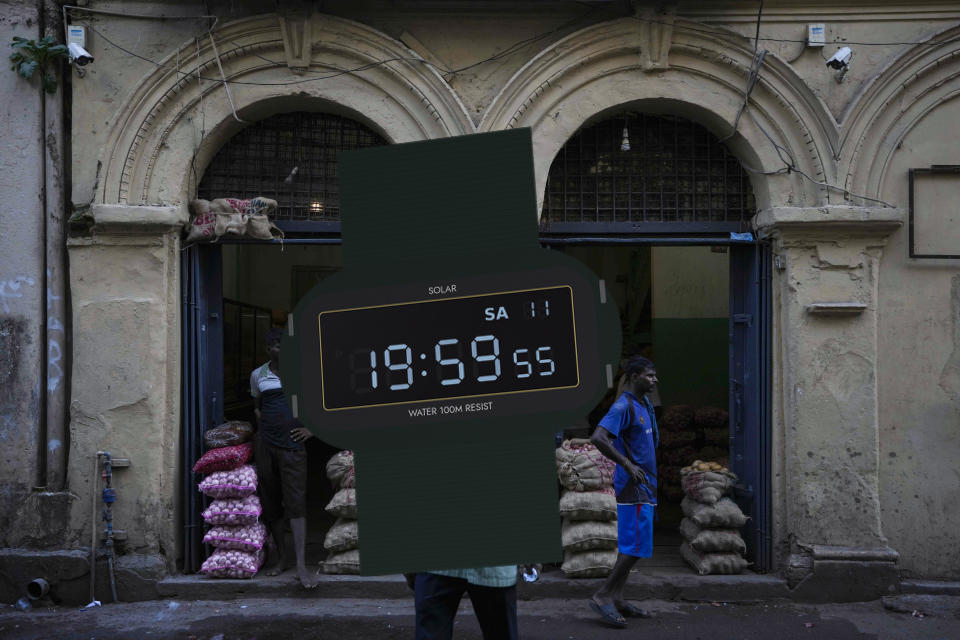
T19:59:55
